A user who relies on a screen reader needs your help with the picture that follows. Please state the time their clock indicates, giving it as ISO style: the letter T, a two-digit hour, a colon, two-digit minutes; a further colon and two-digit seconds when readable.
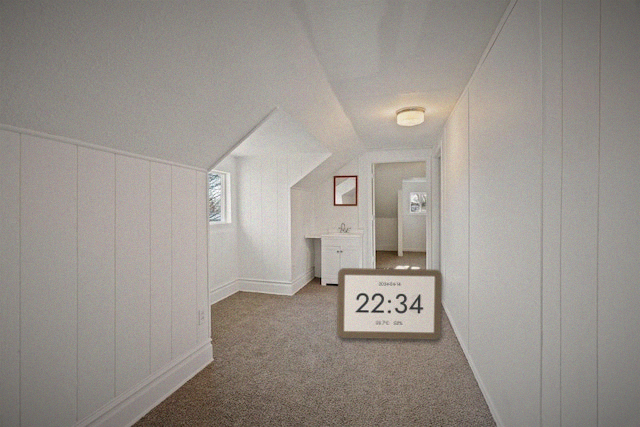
T22:34
